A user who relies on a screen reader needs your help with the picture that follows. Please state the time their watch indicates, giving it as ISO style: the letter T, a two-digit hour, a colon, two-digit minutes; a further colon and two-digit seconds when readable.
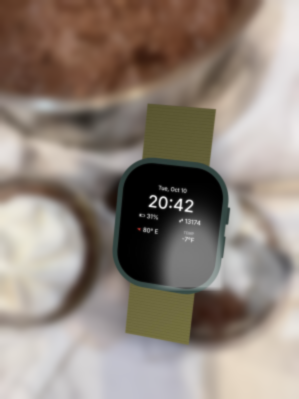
T20:42
